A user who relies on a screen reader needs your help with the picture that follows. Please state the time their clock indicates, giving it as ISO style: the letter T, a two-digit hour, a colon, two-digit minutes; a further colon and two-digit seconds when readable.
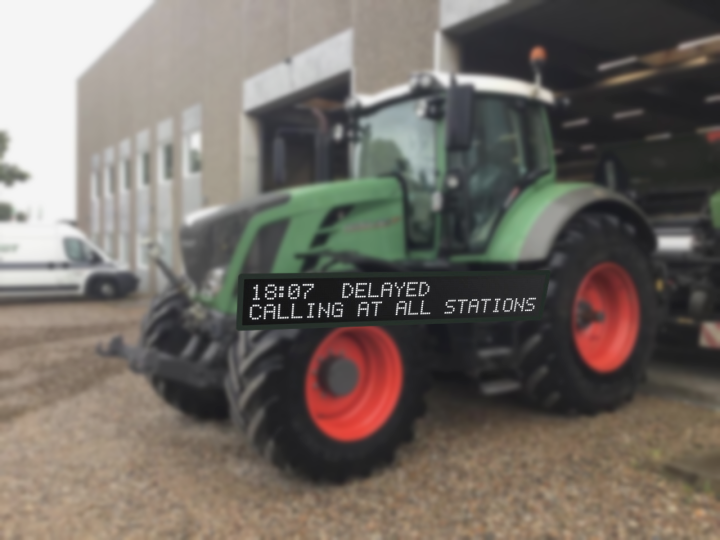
T18:07
